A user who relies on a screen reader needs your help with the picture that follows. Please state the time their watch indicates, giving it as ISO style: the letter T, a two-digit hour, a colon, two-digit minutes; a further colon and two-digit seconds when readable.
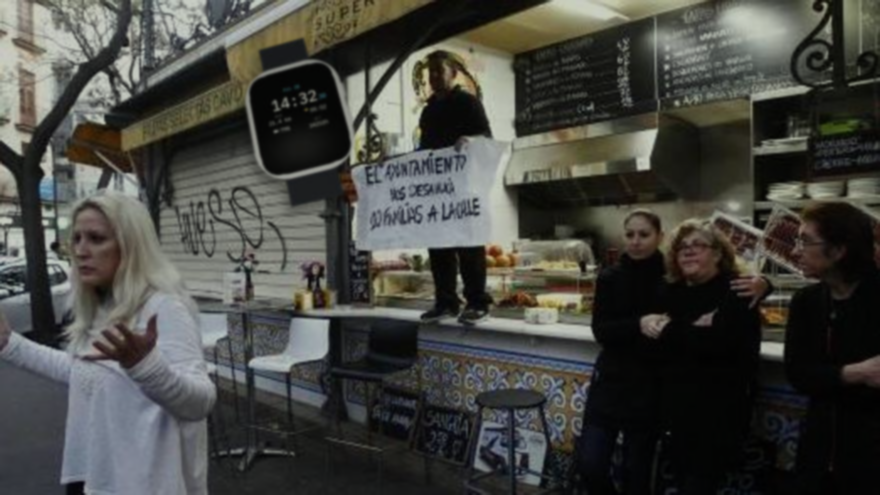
T14:32
